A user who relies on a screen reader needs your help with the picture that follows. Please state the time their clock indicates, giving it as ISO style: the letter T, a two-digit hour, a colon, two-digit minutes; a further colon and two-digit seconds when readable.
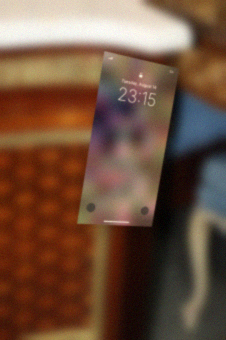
T23:15
